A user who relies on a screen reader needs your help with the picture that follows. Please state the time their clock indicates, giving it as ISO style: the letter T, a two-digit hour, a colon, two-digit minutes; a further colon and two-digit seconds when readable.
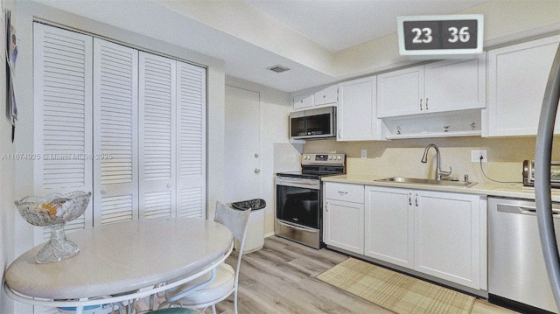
T23:36
